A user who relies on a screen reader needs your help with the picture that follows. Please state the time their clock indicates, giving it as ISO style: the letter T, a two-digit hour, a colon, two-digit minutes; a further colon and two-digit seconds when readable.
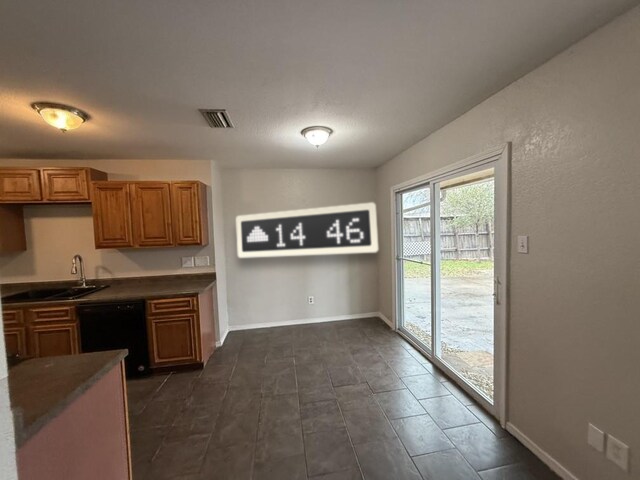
T14:46
